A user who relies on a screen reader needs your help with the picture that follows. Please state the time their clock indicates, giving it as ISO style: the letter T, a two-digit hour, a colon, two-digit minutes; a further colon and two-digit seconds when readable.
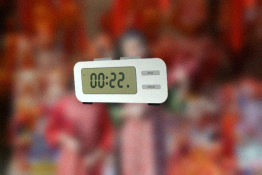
T00:22
